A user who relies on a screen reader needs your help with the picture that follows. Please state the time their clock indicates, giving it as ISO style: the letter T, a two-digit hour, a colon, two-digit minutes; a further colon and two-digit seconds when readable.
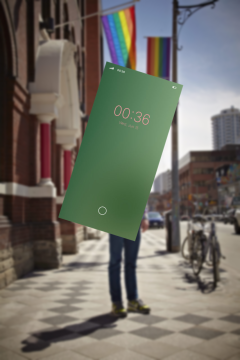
T00:36
